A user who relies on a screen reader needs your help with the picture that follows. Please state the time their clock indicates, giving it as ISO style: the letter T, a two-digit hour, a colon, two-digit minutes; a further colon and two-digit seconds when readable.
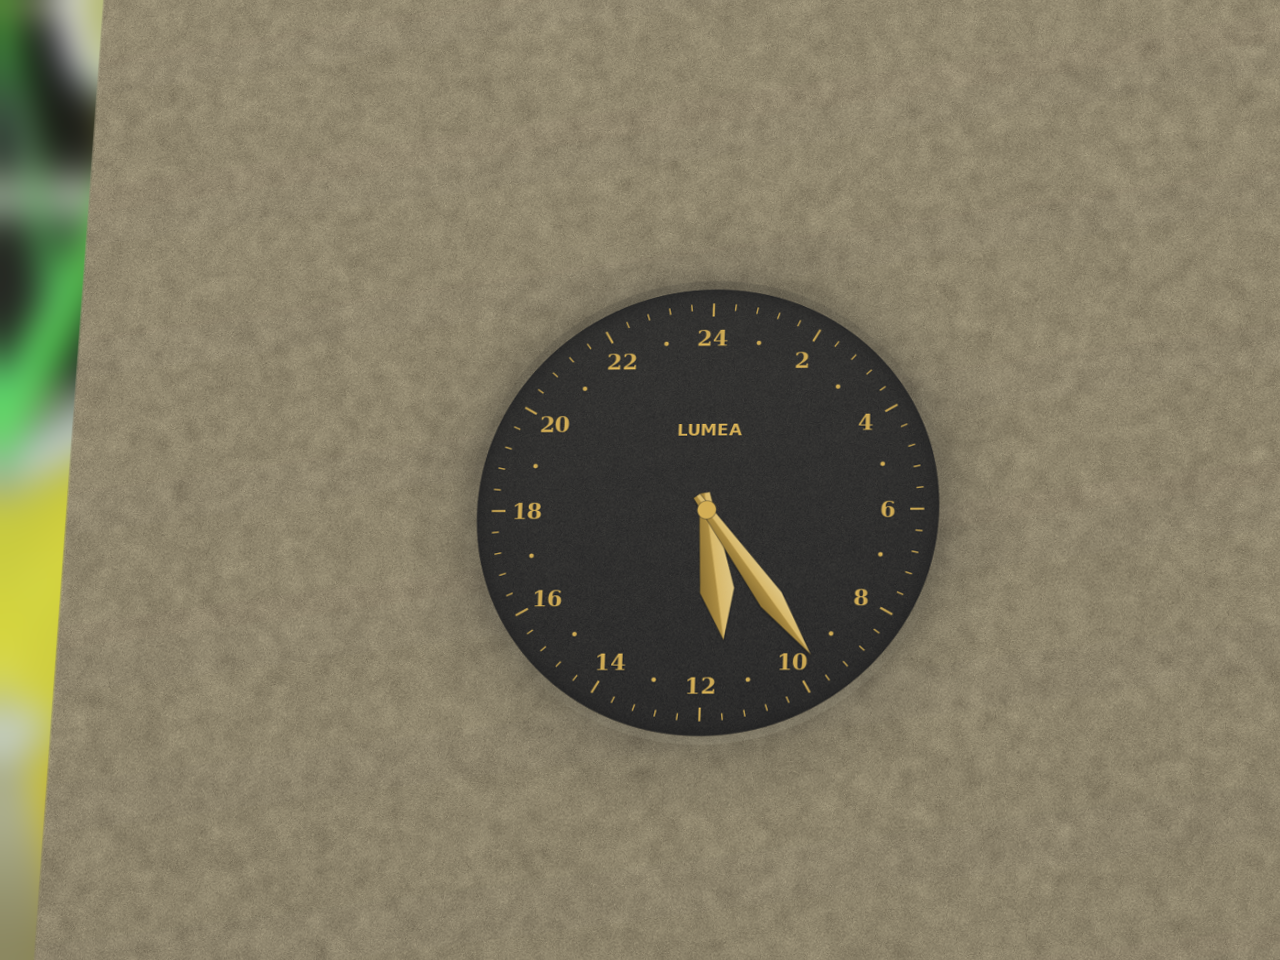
T11:24
